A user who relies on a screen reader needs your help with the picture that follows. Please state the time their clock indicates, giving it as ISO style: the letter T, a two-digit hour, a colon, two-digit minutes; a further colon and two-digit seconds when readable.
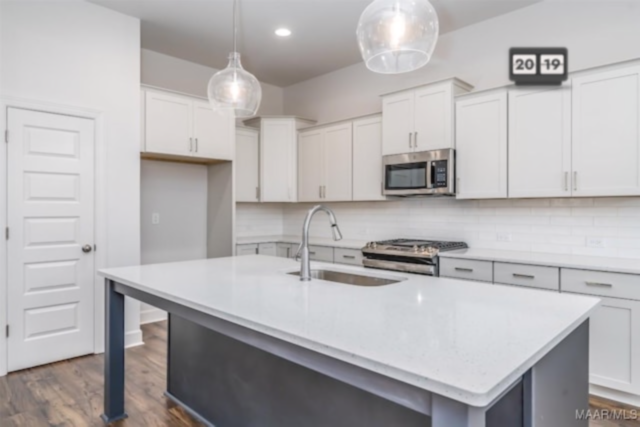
T20:19
